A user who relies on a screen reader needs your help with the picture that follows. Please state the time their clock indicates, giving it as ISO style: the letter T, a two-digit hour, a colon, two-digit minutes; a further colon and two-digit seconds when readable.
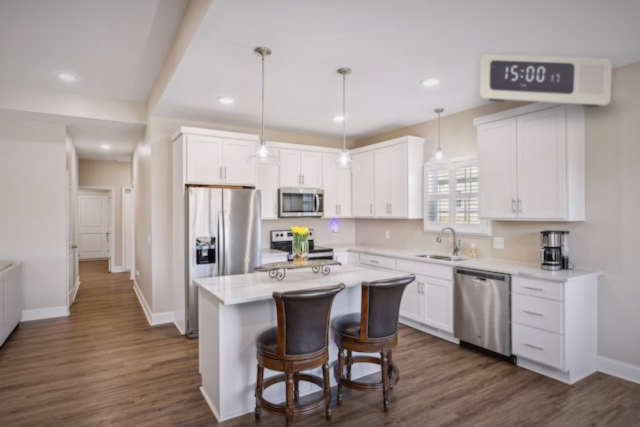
T15:00
